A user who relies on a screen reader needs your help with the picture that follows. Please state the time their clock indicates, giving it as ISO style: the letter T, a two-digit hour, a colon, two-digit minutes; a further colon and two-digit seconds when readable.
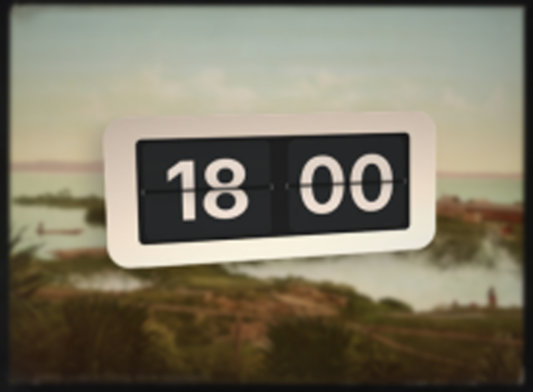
T18:00
